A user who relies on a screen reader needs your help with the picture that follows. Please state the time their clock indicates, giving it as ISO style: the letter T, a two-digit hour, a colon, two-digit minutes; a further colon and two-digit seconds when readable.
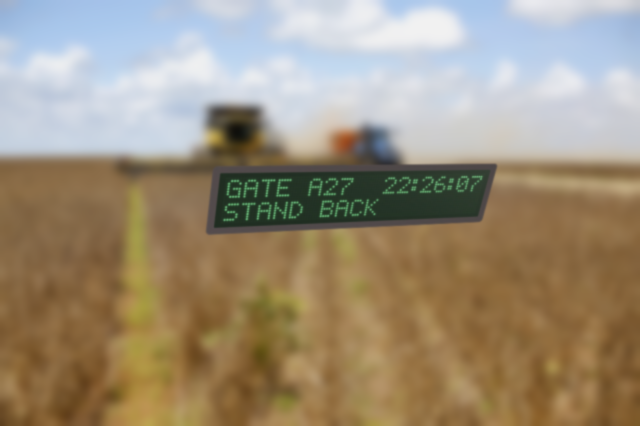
T22:26:07
